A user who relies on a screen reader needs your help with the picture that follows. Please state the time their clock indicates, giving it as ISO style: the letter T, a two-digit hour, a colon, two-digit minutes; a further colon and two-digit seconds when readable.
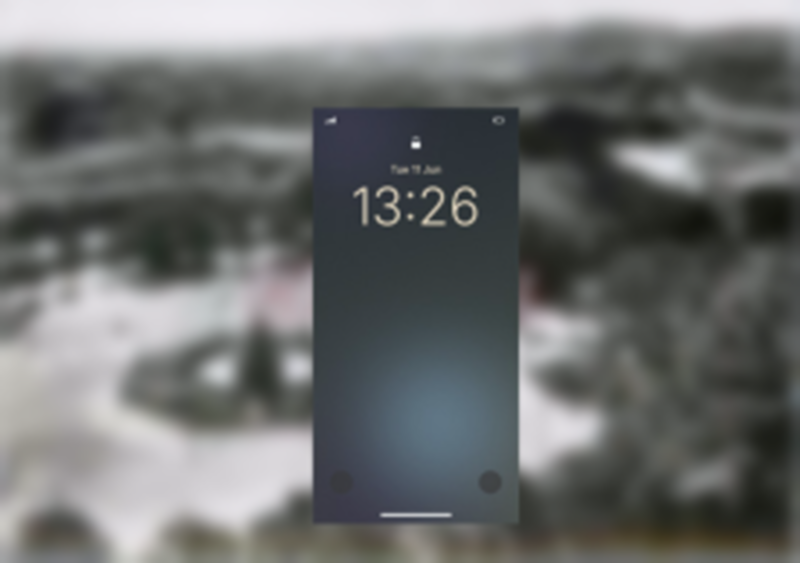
T13:26
